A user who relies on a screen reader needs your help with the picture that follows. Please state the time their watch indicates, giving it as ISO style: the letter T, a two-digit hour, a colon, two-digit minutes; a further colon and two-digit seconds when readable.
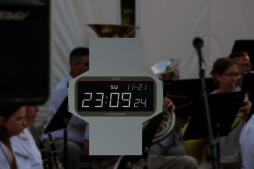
T23:09:24
